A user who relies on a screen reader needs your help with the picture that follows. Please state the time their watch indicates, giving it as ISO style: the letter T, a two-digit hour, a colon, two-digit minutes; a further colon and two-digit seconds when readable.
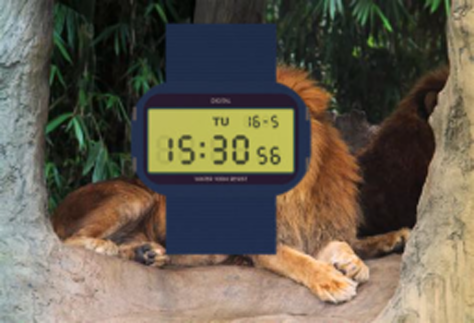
T15:30:56
